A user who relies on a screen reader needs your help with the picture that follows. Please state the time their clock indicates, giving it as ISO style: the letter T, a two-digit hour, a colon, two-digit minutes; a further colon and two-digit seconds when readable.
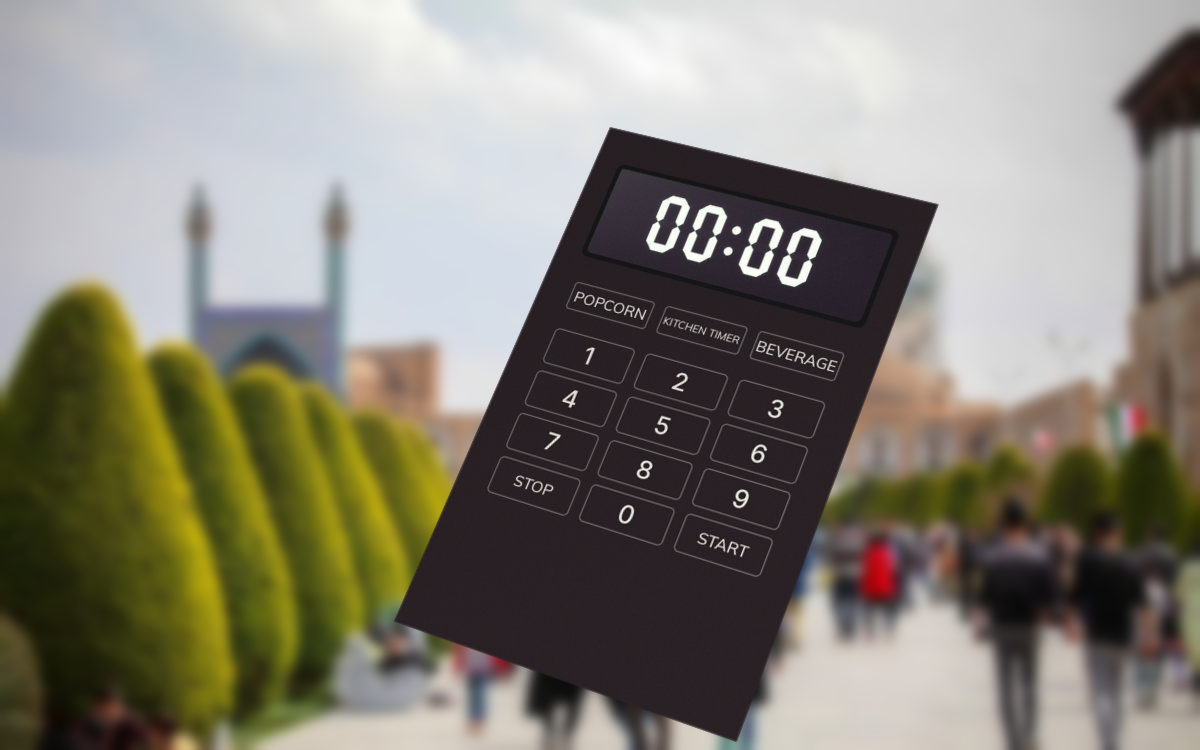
T00:00
